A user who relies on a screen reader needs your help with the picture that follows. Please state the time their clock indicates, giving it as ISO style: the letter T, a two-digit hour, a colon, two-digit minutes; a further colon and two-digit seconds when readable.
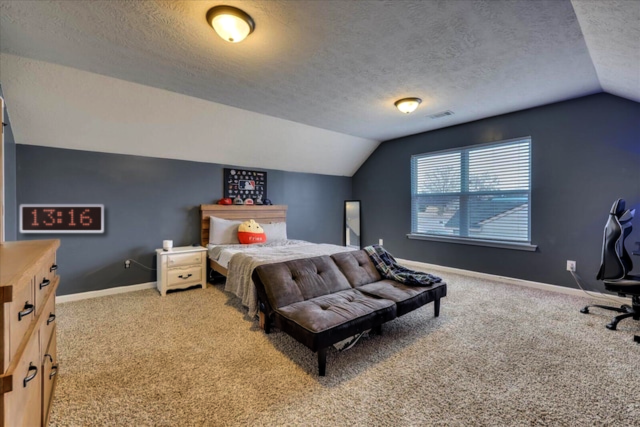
T13:16
